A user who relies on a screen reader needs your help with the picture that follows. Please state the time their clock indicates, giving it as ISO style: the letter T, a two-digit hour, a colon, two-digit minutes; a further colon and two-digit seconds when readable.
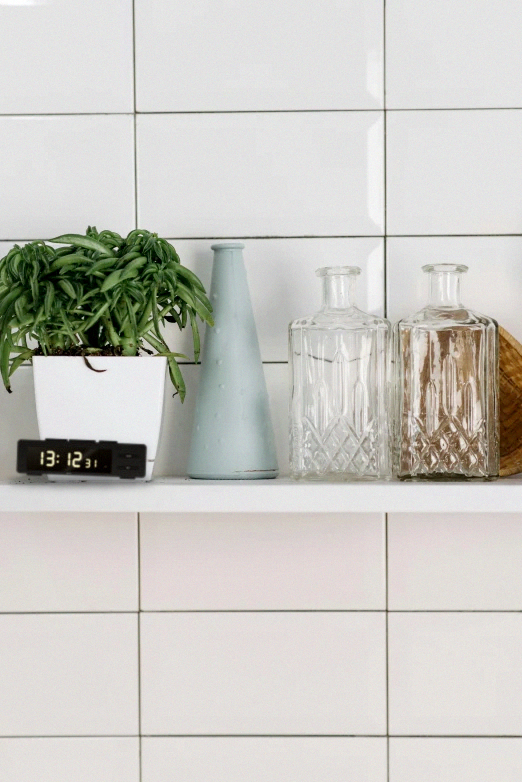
T13:12
